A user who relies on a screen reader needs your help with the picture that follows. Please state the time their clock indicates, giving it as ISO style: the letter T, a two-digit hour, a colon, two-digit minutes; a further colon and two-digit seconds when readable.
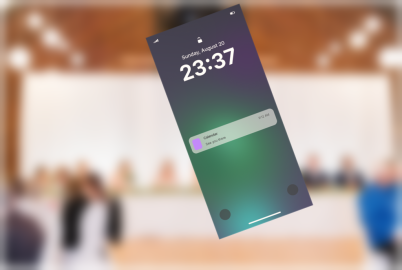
T23:37
